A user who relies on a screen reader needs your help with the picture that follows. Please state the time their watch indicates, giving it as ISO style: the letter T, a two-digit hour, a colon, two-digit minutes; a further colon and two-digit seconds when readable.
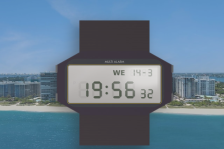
T19:56:32
